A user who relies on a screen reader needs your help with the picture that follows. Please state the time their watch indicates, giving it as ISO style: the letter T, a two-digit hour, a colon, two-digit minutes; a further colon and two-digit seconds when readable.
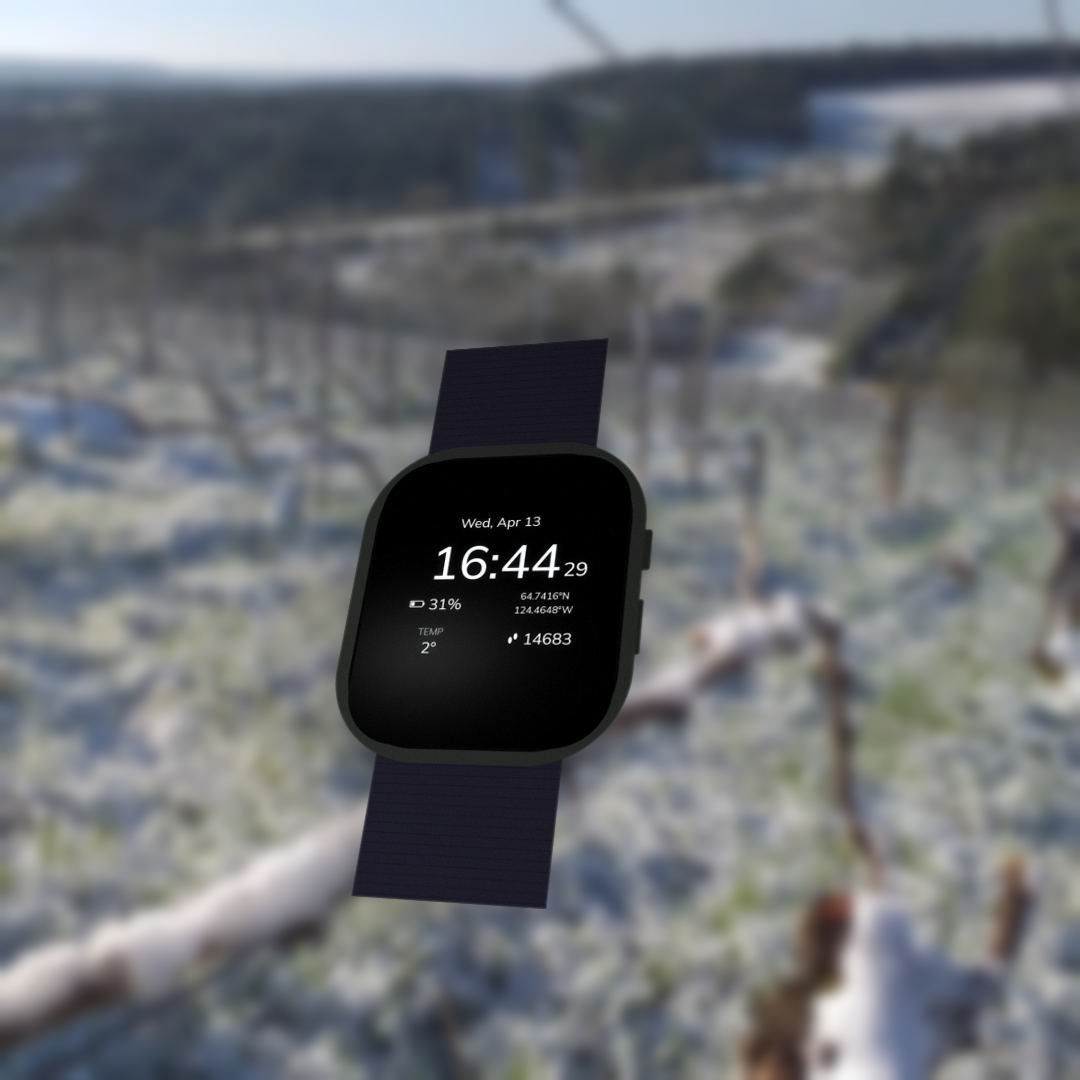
T16:44:29
